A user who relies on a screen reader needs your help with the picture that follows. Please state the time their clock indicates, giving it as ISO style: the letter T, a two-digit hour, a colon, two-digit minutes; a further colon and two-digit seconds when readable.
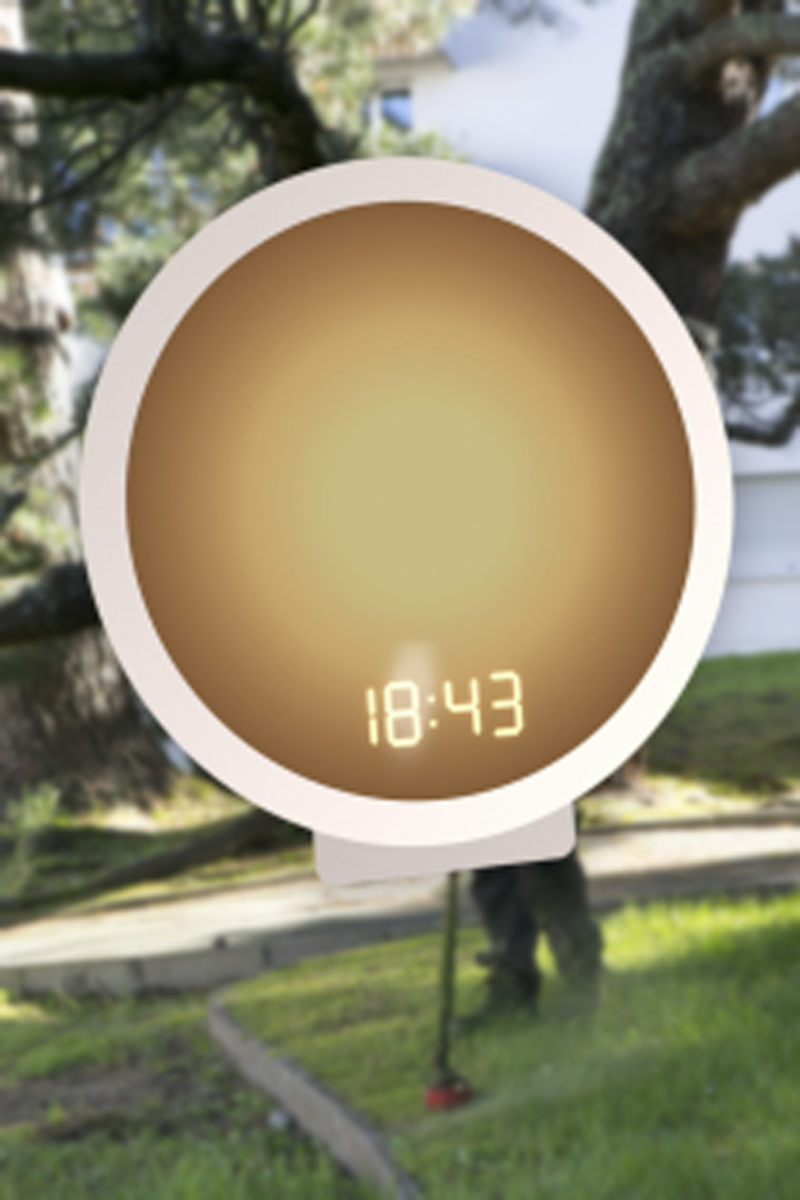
T18:43
